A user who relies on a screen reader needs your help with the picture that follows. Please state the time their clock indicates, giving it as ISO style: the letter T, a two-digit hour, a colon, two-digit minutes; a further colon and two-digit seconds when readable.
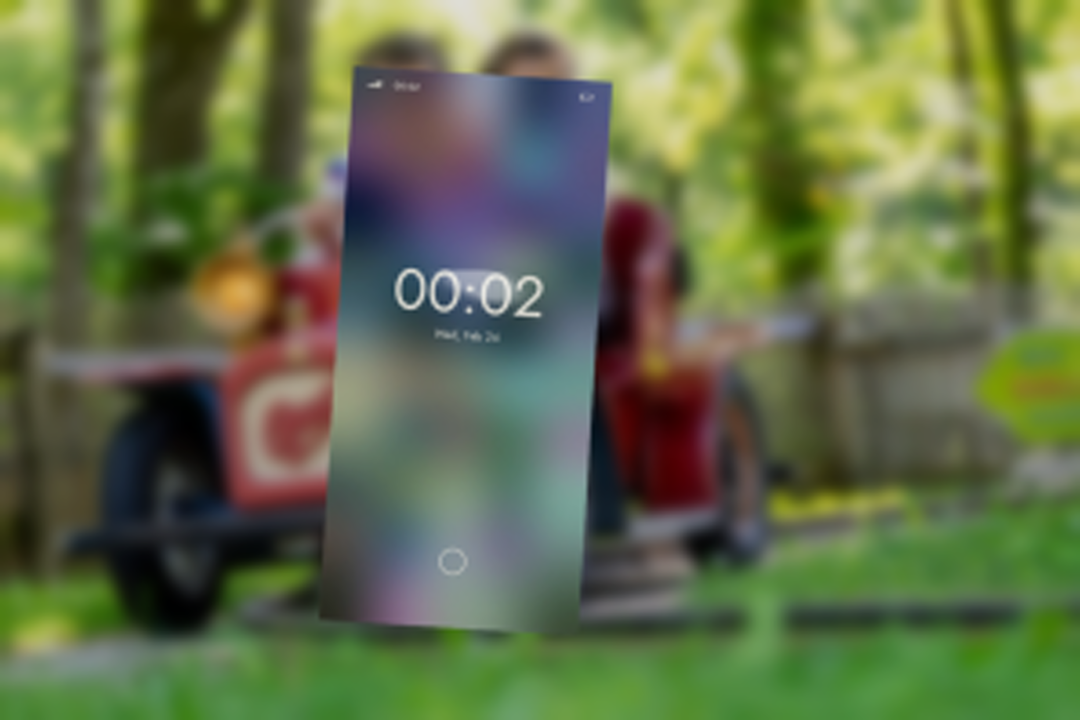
T00:02
